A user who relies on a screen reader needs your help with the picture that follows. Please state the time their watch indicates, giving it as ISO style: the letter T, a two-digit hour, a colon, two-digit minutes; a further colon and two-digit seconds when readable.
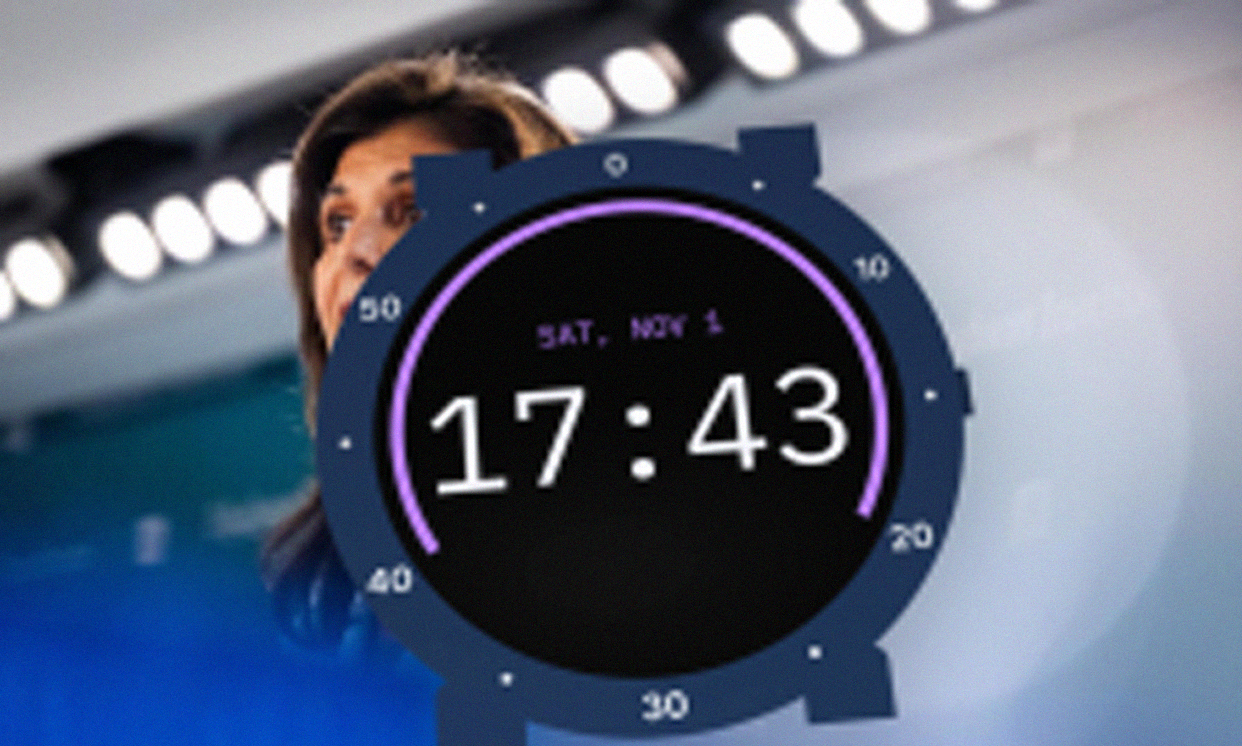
T17:43
